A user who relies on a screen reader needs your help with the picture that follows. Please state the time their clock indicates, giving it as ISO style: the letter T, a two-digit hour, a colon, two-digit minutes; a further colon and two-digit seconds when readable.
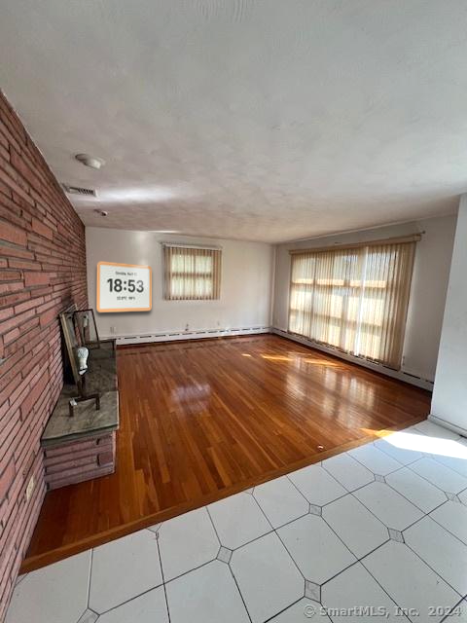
T18:53
